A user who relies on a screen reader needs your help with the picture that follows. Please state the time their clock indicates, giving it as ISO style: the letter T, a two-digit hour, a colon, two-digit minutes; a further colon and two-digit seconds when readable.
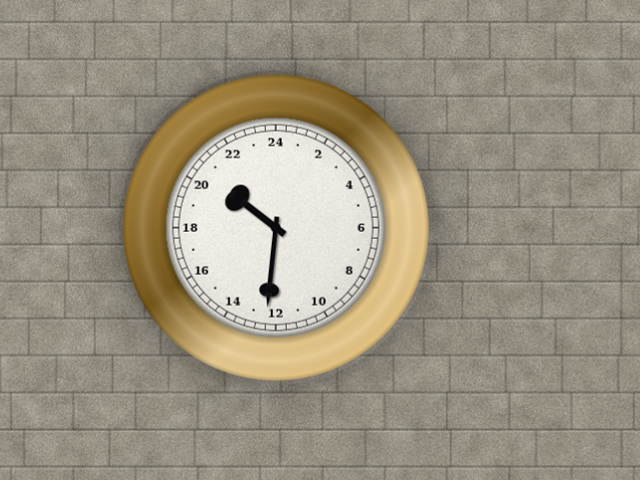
T20:31
